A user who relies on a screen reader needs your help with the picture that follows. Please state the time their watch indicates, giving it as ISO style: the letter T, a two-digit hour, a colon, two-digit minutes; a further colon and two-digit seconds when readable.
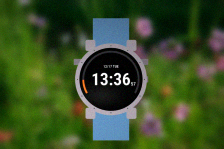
T13:36
